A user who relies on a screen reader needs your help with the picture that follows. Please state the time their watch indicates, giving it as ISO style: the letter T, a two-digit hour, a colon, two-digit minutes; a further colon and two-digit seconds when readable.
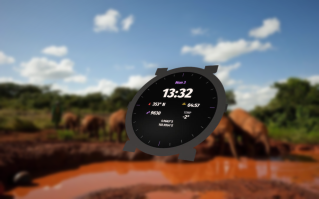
T13:32
